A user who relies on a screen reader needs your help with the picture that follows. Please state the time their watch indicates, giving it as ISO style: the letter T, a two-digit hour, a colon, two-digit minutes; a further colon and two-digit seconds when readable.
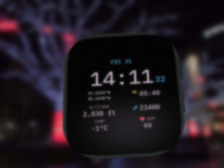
T14:11
